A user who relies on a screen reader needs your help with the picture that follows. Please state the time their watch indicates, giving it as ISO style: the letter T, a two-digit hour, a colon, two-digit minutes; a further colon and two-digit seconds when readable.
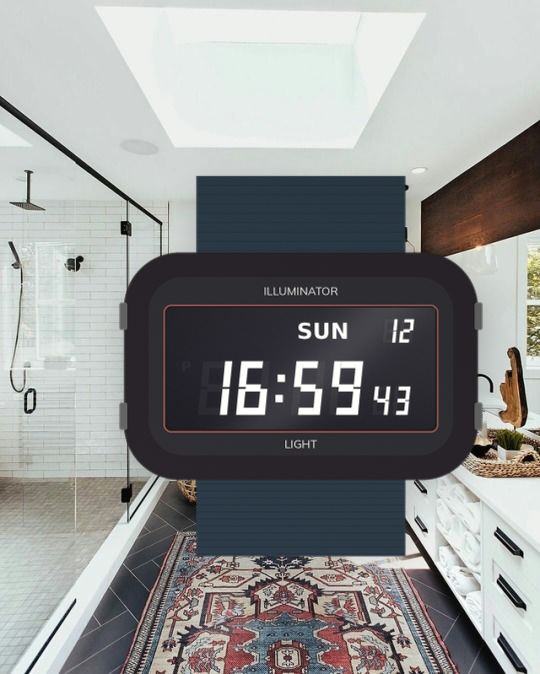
T16:59:43
